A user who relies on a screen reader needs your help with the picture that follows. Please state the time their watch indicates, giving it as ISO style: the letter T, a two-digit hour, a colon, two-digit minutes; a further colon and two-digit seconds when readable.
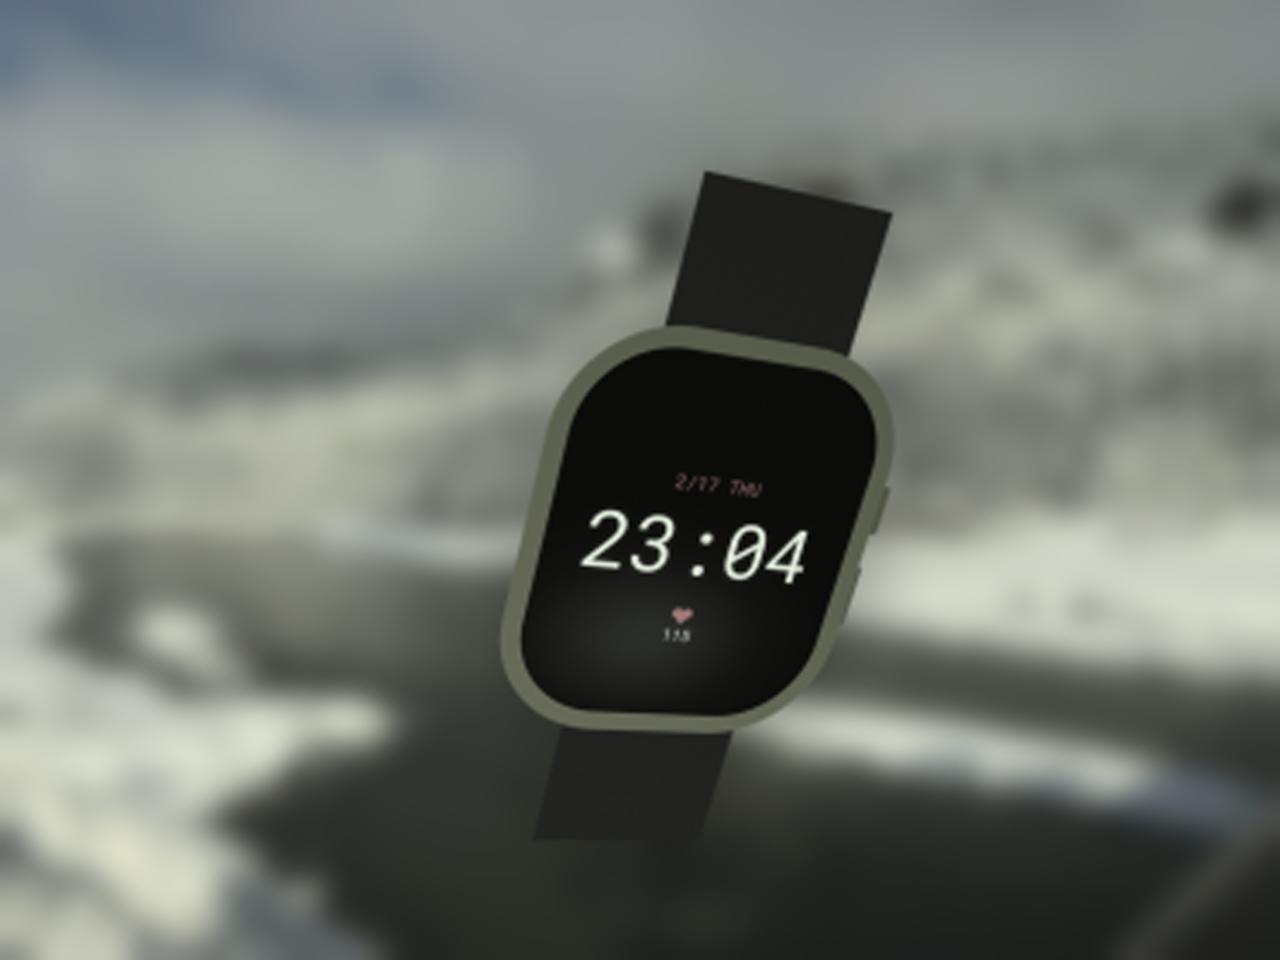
T23:04
